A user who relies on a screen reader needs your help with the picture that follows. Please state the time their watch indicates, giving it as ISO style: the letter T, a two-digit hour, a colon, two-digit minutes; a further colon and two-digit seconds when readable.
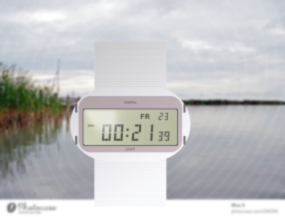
T00:21:39
